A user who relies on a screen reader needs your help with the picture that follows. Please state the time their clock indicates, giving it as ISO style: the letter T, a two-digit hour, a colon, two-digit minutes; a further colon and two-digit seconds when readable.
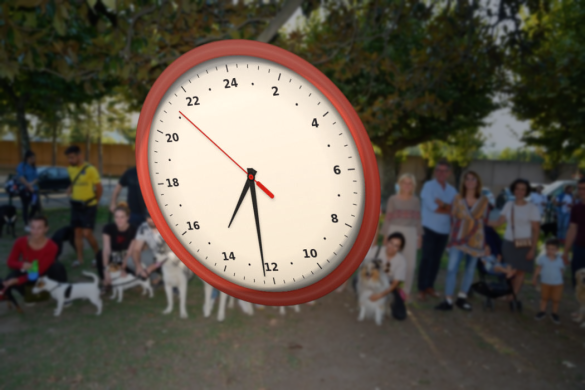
T14:30:53
